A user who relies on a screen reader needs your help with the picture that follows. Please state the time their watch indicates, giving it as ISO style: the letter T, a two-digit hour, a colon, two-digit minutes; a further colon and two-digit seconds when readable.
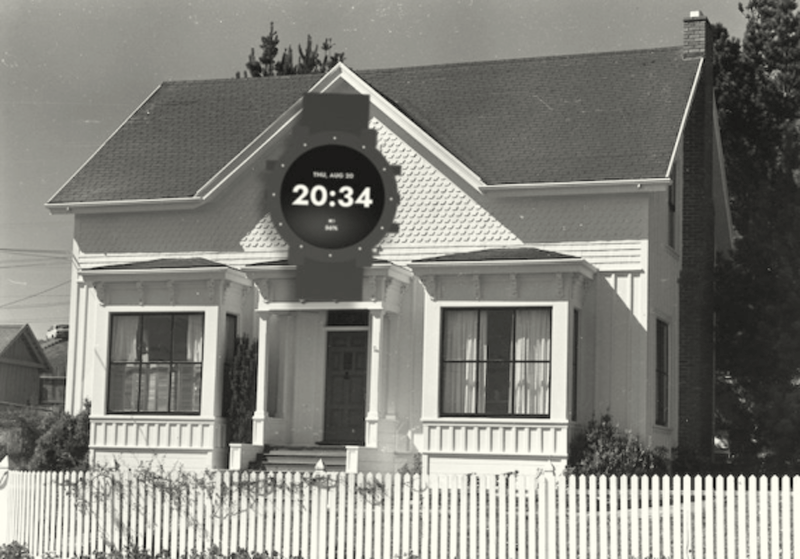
T20:34
